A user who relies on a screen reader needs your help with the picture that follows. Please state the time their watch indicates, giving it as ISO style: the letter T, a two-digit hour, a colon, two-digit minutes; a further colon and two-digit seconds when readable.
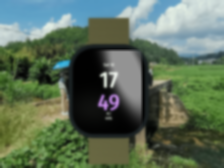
T17:49
